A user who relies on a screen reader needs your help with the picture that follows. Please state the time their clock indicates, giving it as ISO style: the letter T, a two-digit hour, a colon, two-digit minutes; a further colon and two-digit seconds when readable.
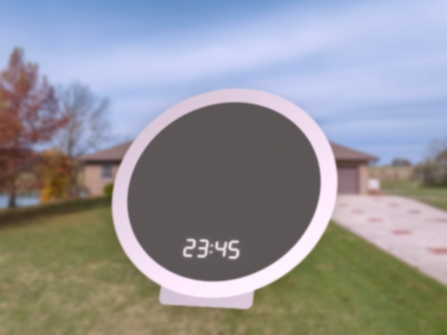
T23:45
